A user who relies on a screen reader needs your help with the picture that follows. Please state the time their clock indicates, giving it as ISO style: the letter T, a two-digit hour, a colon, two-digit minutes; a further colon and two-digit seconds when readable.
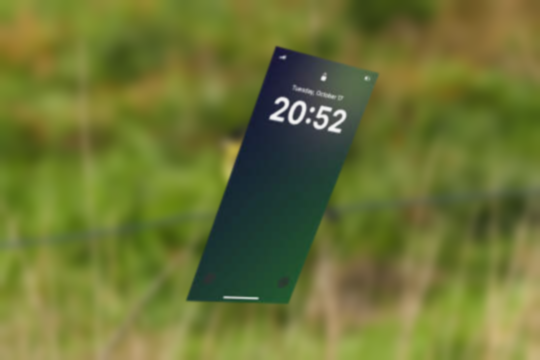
T20:52
